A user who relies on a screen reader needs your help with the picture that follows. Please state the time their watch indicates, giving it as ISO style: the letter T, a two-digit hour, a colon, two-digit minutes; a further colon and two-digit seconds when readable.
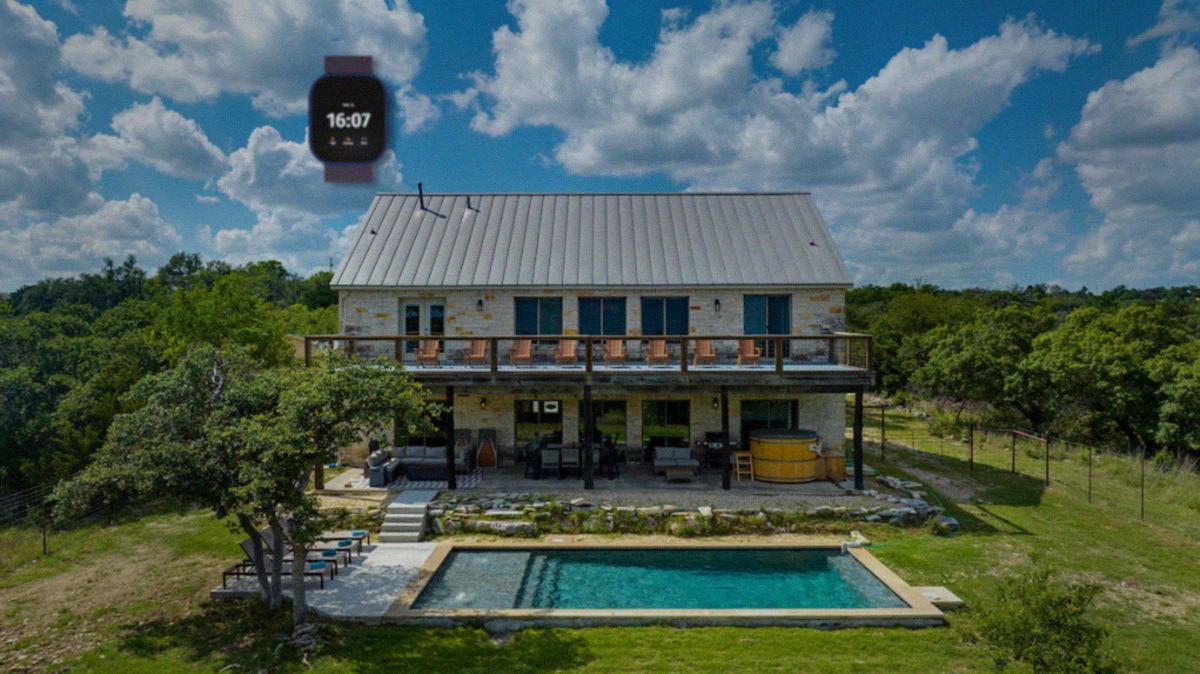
T16:07
